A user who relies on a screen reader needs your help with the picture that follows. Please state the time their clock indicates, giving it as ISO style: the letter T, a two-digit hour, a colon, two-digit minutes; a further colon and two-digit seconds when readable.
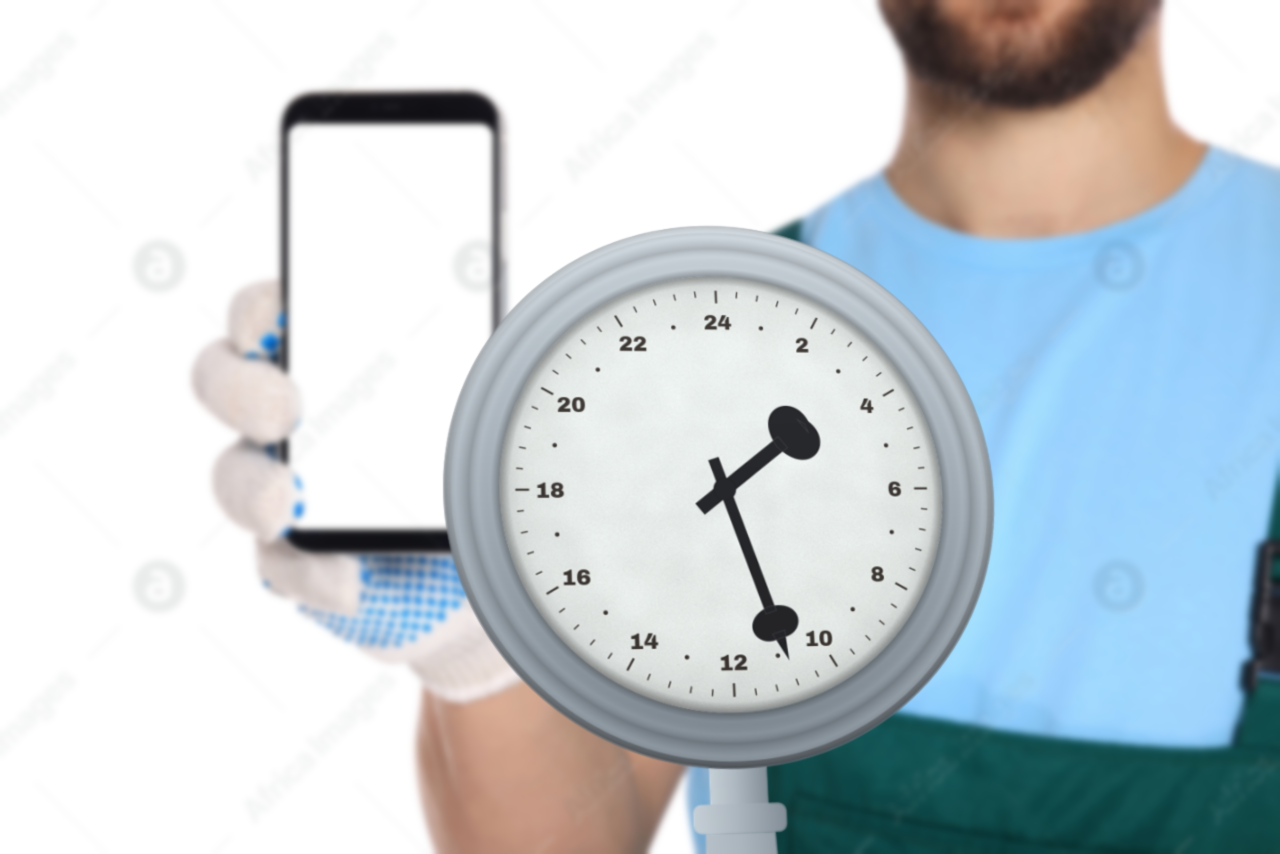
T03:27
